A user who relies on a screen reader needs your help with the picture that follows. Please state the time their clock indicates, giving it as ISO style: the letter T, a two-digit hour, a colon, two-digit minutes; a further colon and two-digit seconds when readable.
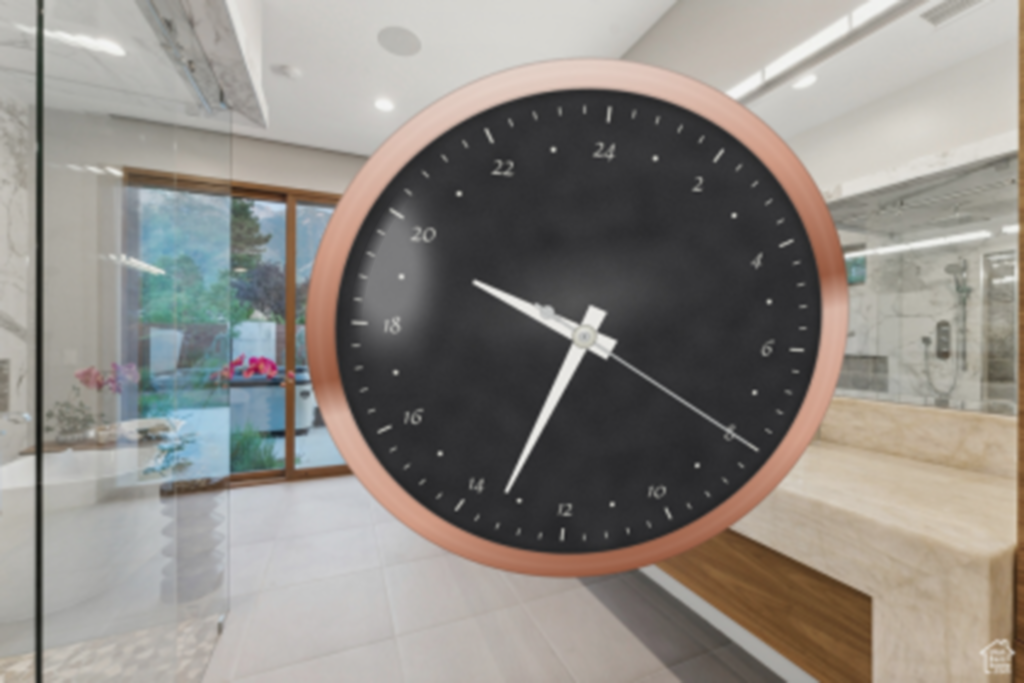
T19:33:20
